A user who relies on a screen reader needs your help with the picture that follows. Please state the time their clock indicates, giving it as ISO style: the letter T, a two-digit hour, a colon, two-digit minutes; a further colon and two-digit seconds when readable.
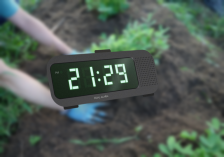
T21:29
